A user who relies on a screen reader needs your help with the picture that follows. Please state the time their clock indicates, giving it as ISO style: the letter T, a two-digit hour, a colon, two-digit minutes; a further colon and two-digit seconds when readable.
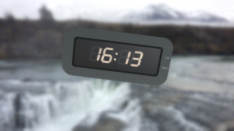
T16:13
